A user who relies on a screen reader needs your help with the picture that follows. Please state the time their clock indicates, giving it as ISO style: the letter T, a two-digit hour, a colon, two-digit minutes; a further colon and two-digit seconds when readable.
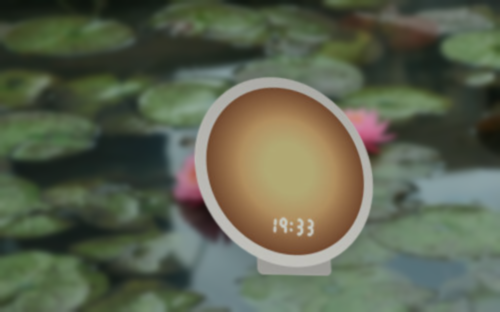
T19:33
